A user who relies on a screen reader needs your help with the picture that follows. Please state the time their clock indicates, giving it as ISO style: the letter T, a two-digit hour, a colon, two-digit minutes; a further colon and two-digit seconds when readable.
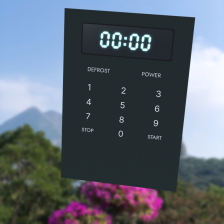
T00:00
